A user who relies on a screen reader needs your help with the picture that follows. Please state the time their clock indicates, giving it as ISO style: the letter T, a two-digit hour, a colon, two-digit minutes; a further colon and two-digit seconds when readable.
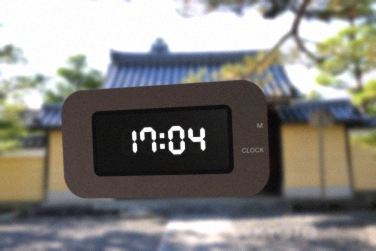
T17:04
